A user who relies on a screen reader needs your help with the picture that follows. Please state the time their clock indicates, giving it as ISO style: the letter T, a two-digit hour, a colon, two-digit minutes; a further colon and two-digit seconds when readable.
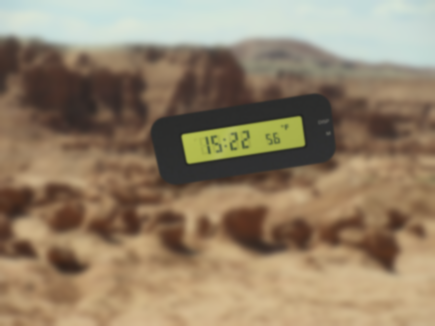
T15:22
